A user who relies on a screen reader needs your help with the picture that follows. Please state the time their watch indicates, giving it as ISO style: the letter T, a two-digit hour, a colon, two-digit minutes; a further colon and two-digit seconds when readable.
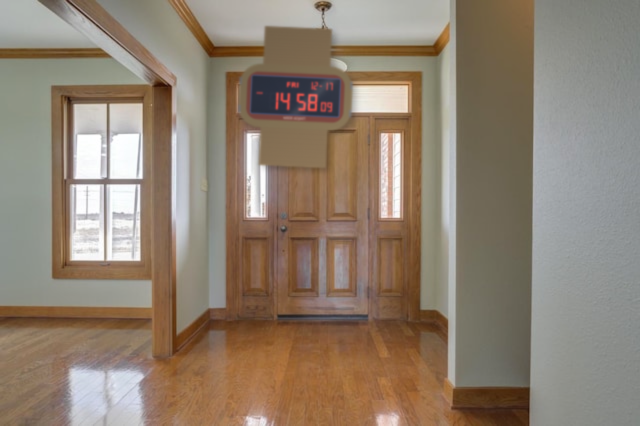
T14:58
